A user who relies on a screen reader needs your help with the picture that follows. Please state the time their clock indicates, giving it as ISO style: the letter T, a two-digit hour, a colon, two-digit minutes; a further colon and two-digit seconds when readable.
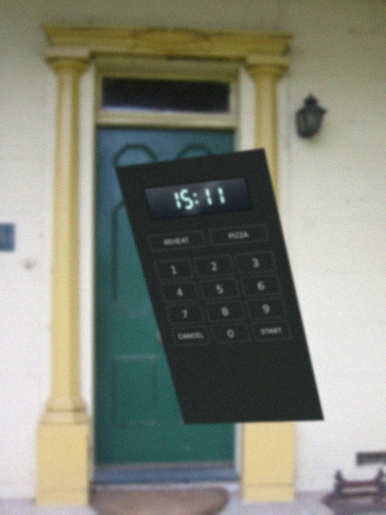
T15:11
